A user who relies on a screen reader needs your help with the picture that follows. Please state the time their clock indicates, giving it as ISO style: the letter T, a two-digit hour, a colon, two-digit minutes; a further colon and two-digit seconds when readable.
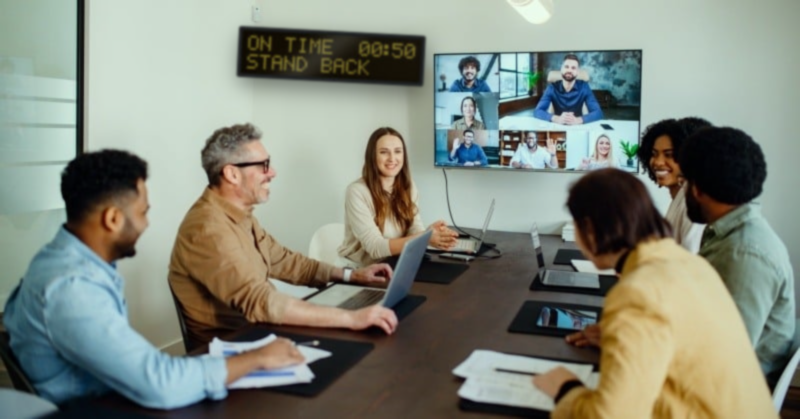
T00:50
